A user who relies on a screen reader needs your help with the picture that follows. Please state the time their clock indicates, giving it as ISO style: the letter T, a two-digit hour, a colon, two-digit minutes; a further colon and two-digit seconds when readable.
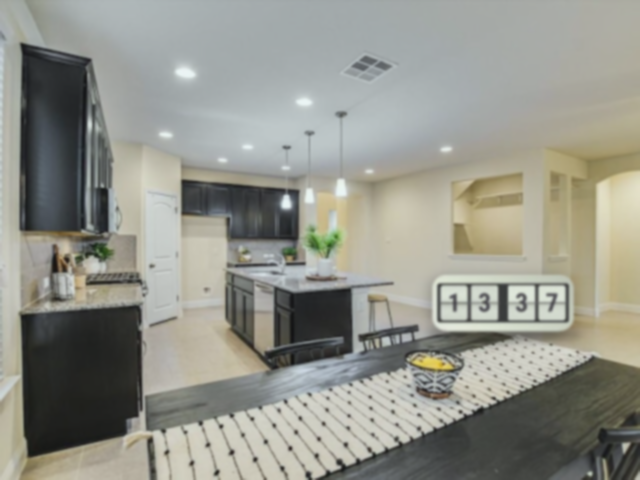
T13:37
